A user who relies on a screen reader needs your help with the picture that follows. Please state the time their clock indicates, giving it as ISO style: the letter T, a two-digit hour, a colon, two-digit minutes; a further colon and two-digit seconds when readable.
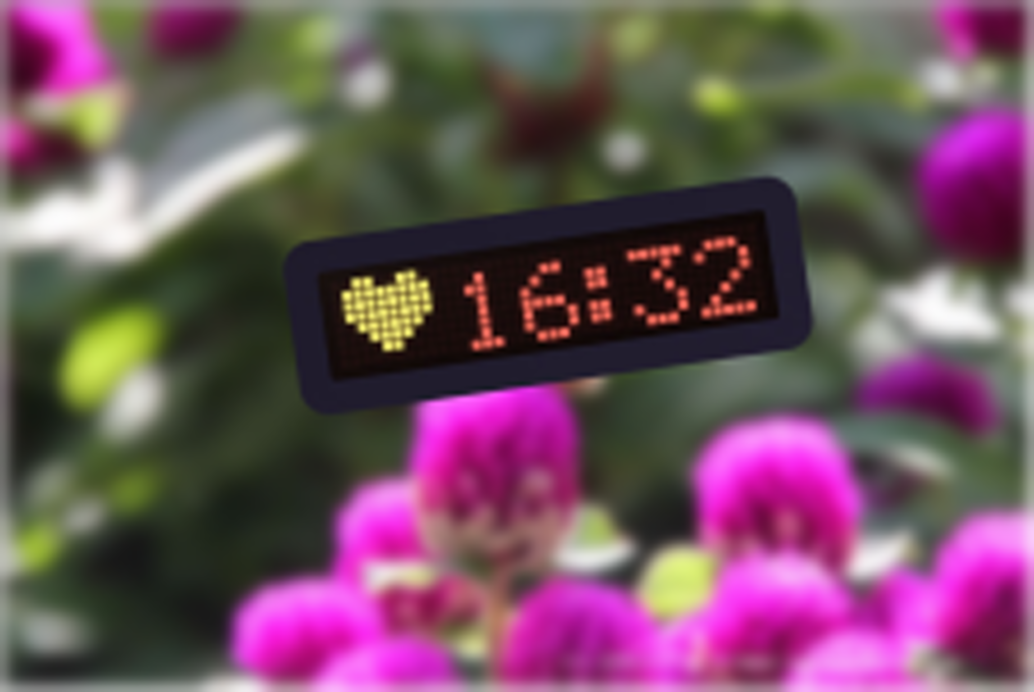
T16:32
